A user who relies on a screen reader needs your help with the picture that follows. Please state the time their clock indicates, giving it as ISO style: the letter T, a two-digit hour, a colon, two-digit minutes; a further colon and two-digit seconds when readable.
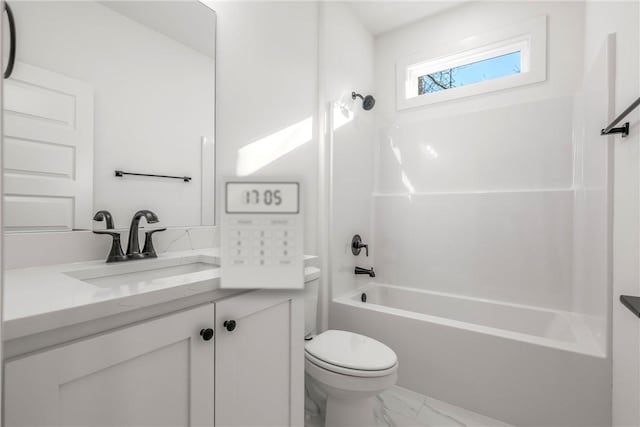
T17:05
